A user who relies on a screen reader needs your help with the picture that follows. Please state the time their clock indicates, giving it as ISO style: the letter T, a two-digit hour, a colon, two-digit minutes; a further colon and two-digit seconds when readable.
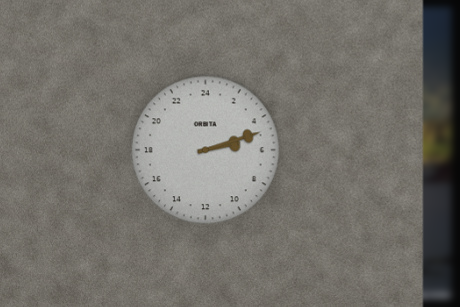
T05:12
